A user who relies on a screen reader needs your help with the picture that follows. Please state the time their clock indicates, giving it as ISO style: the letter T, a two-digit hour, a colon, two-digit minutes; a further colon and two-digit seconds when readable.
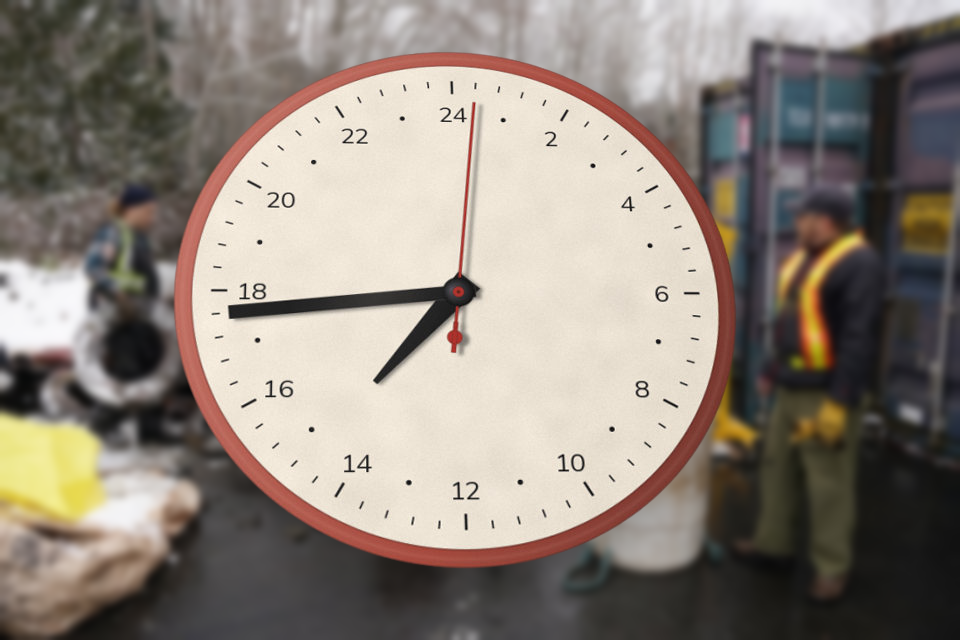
T14:44:01
